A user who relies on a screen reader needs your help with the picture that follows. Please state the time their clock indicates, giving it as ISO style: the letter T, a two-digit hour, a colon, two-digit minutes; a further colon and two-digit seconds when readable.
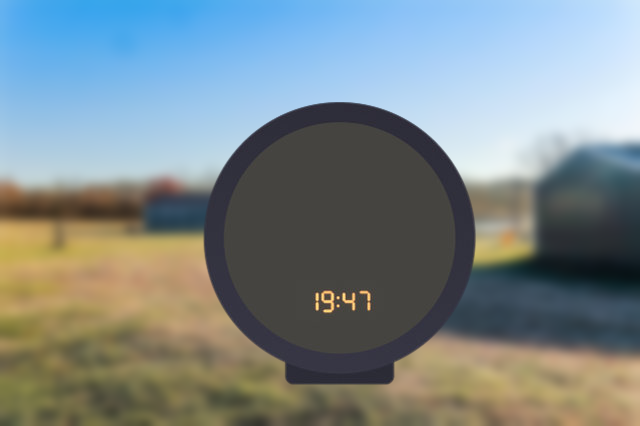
T19:47
